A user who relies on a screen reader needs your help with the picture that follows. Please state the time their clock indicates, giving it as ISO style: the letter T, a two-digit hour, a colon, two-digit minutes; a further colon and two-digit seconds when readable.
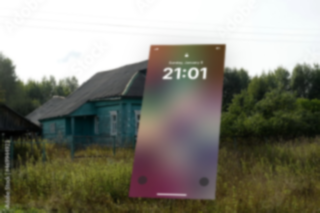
T21:01
